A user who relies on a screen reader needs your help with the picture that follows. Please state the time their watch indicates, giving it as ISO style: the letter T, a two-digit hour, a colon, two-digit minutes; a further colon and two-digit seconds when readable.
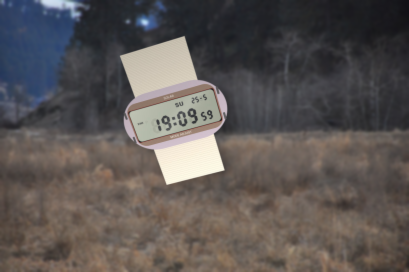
T19:09:59
